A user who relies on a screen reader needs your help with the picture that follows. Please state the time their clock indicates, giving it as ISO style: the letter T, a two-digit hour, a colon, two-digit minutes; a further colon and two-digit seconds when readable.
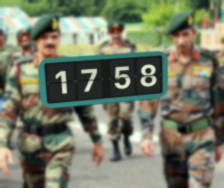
T17:58
